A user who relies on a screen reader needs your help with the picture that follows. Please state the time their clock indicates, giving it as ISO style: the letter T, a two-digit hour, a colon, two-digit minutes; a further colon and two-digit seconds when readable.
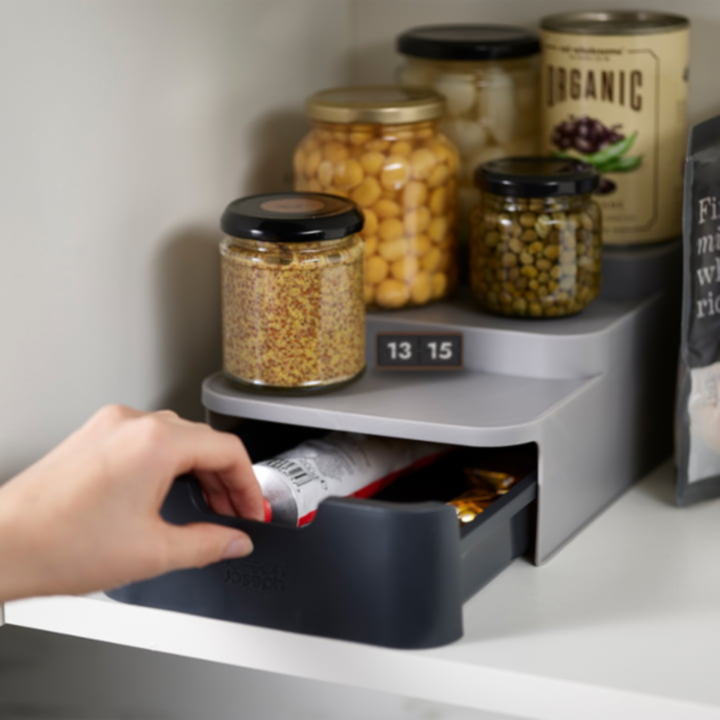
T13:15
